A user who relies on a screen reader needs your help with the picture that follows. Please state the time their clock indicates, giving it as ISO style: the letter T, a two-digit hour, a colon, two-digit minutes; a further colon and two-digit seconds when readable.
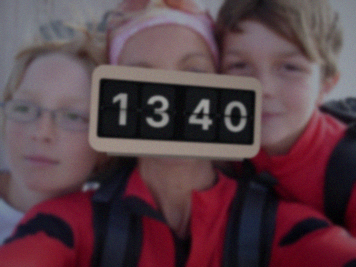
T13:40
